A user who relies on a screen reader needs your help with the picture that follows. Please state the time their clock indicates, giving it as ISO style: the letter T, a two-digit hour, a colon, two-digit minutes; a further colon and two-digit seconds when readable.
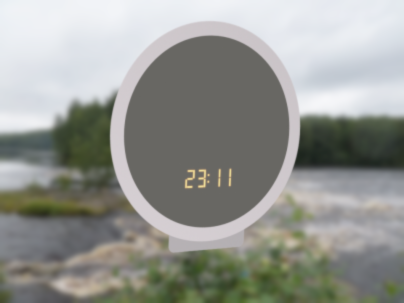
T23:11
